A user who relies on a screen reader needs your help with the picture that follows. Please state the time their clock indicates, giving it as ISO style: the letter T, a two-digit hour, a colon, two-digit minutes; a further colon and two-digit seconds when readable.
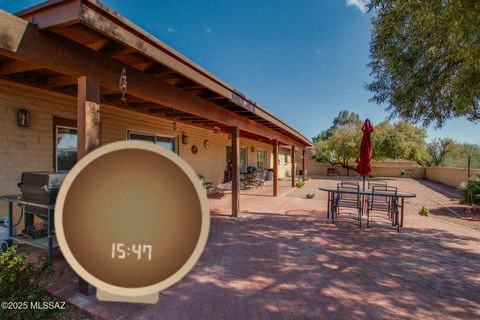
T15:47
